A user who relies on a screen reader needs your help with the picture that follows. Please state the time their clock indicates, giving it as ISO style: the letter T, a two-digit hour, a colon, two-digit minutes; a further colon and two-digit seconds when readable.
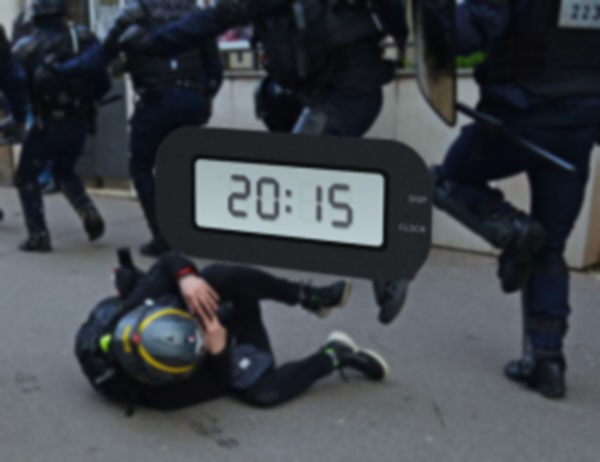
T20:15
